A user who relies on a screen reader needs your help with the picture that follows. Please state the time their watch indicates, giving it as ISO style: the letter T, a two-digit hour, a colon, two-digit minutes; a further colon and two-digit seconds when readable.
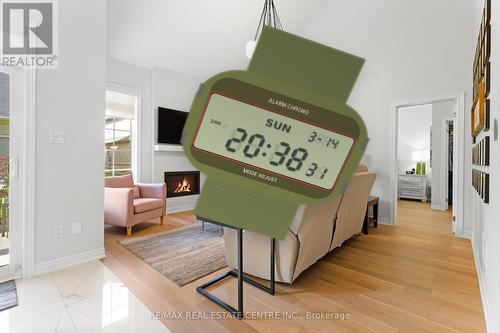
T20:38:31
